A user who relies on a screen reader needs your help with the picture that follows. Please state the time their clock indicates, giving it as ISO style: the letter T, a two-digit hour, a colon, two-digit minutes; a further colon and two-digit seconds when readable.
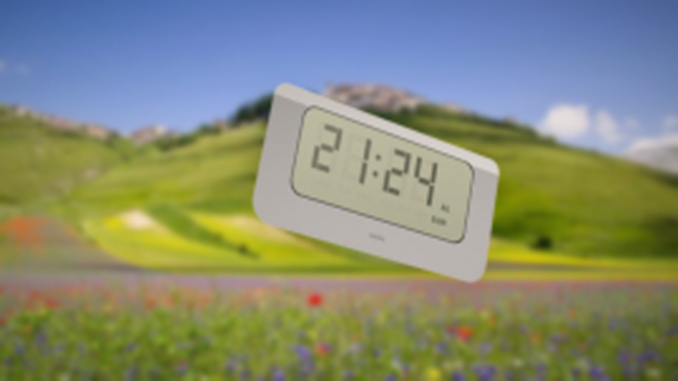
T21:24
